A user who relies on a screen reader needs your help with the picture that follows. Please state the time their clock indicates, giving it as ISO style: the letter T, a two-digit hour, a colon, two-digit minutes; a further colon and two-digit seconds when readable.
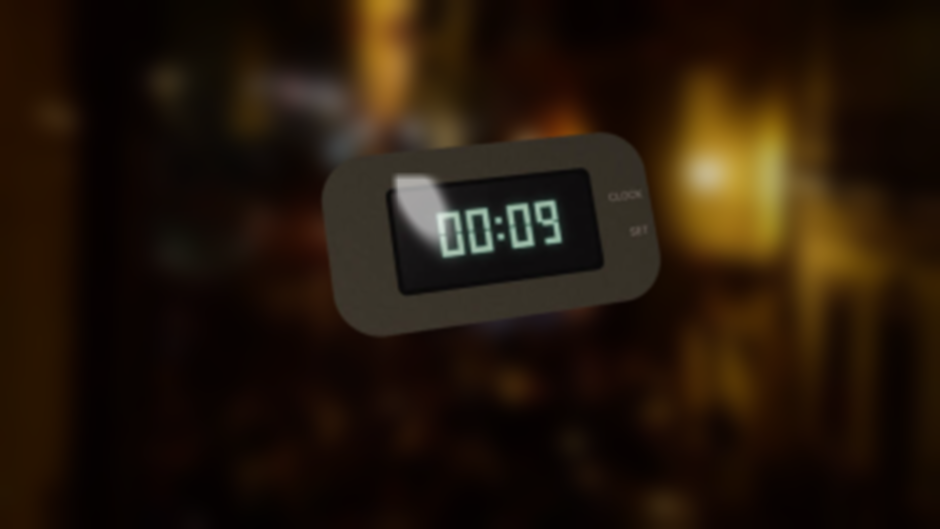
T00:09
